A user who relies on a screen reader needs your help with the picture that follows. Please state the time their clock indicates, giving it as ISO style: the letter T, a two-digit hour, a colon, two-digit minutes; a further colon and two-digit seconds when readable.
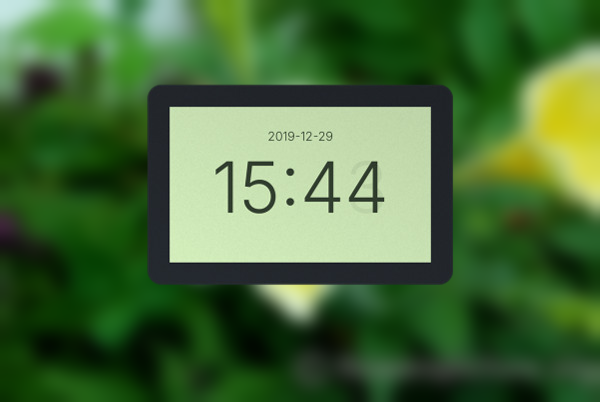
T15:44
